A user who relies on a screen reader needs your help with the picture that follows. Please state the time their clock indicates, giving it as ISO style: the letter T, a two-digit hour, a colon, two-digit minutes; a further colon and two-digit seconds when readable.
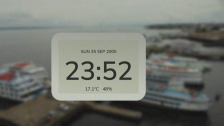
T23:52
